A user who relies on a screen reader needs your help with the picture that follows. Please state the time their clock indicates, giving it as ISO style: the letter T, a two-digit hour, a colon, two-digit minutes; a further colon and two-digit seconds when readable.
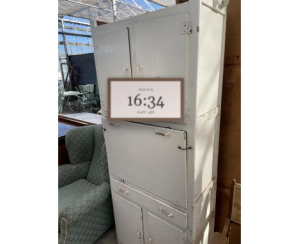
T16:34
